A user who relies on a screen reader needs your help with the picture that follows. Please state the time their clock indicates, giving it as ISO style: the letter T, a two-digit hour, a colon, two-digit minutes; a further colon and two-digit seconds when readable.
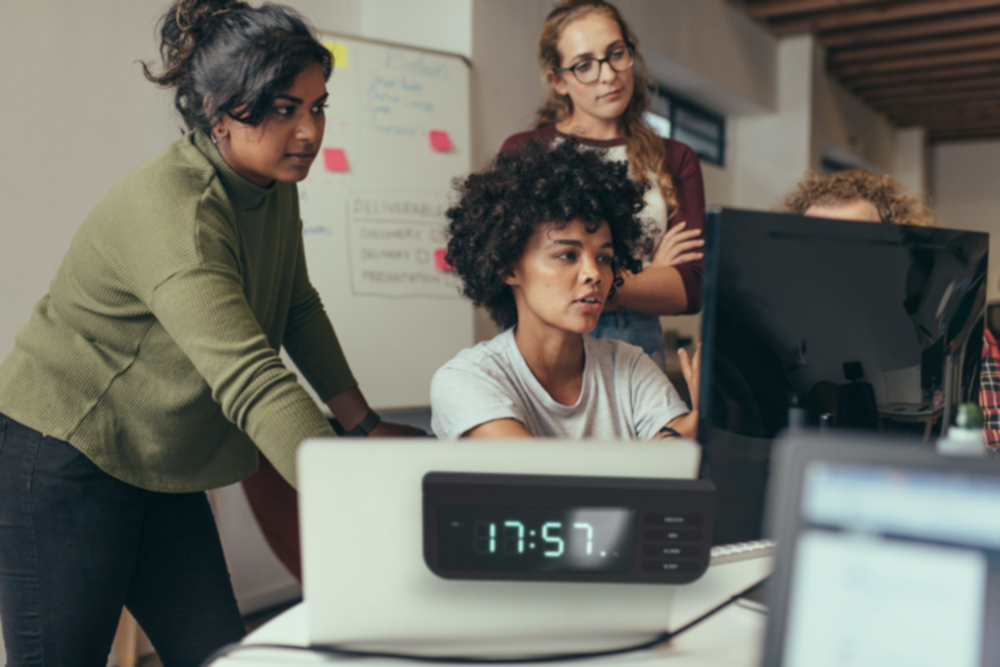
T17:57
